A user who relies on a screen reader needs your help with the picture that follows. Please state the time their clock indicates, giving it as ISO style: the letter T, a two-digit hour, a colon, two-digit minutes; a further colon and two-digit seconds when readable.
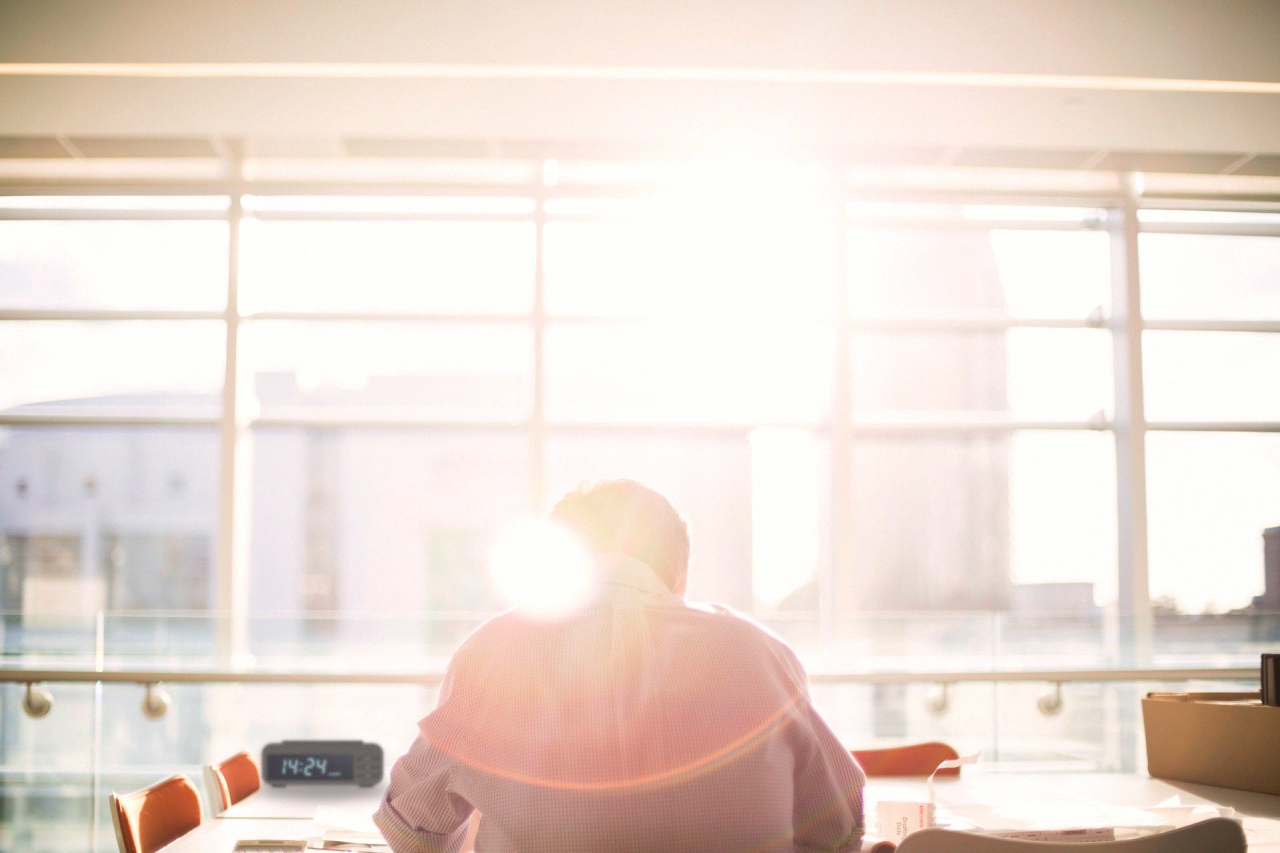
T14:24
